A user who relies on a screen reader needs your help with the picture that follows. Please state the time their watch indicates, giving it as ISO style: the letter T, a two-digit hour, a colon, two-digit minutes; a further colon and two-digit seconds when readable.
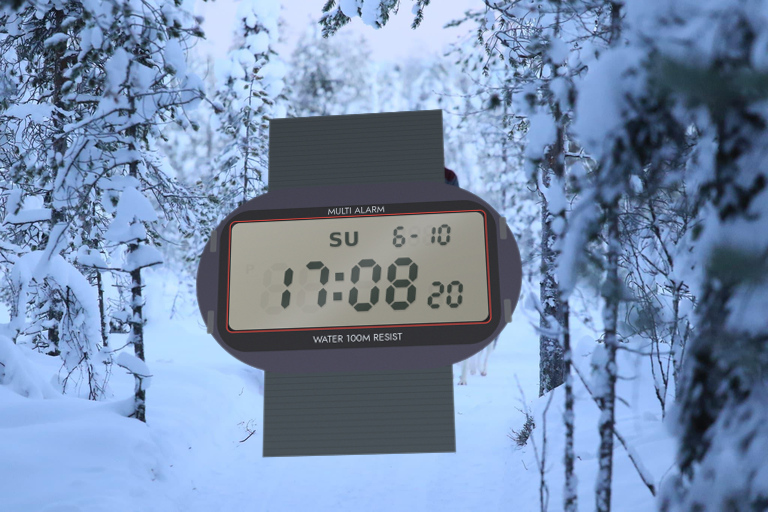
T17:08:20
